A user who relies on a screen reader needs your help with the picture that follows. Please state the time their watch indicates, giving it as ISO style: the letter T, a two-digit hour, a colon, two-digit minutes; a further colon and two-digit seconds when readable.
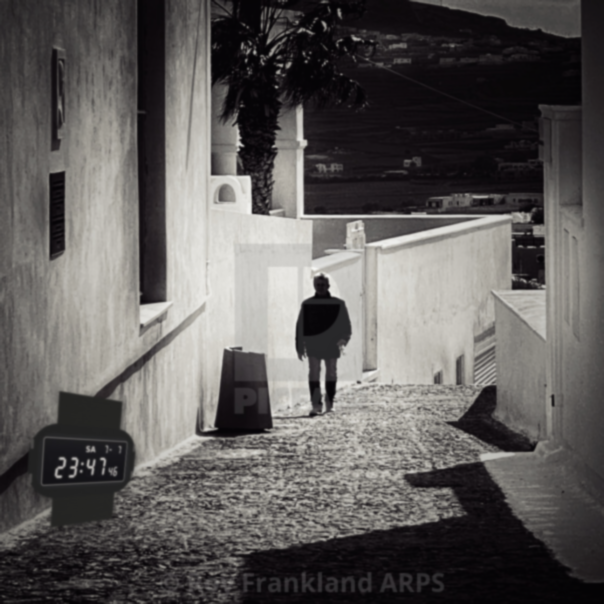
T23:47
